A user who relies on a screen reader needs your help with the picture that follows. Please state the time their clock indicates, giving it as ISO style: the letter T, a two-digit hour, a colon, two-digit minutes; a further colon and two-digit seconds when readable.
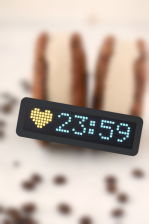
T23:59
